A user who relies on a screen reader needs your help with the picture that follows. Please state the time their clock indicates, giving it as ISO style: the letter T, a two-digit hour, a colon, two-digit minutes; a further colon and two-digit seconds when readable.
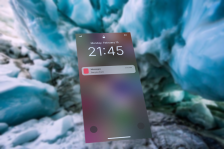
T21:45
